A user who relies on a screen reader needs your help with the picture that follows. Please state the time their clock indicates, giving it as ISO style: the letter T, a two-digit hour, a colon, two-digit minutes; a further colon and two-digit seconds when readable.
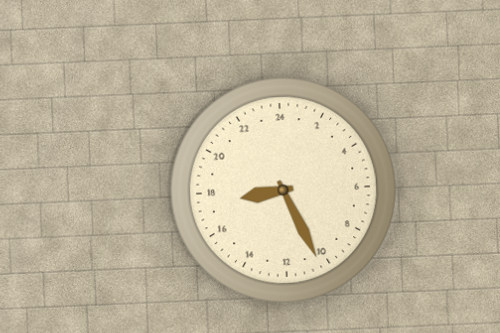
T17:26
